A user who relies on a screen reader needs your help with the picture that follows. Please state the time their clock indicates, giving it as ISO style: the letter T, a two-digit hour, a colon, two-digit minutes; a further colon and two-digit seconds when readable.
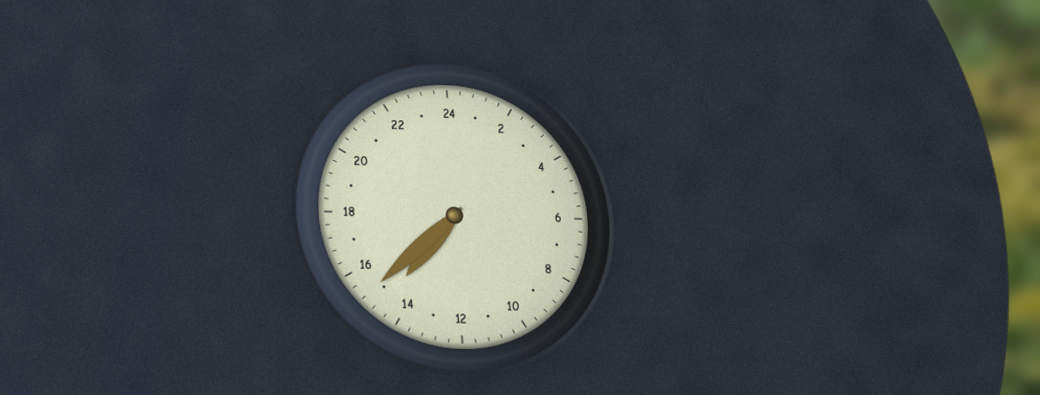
T14:38
